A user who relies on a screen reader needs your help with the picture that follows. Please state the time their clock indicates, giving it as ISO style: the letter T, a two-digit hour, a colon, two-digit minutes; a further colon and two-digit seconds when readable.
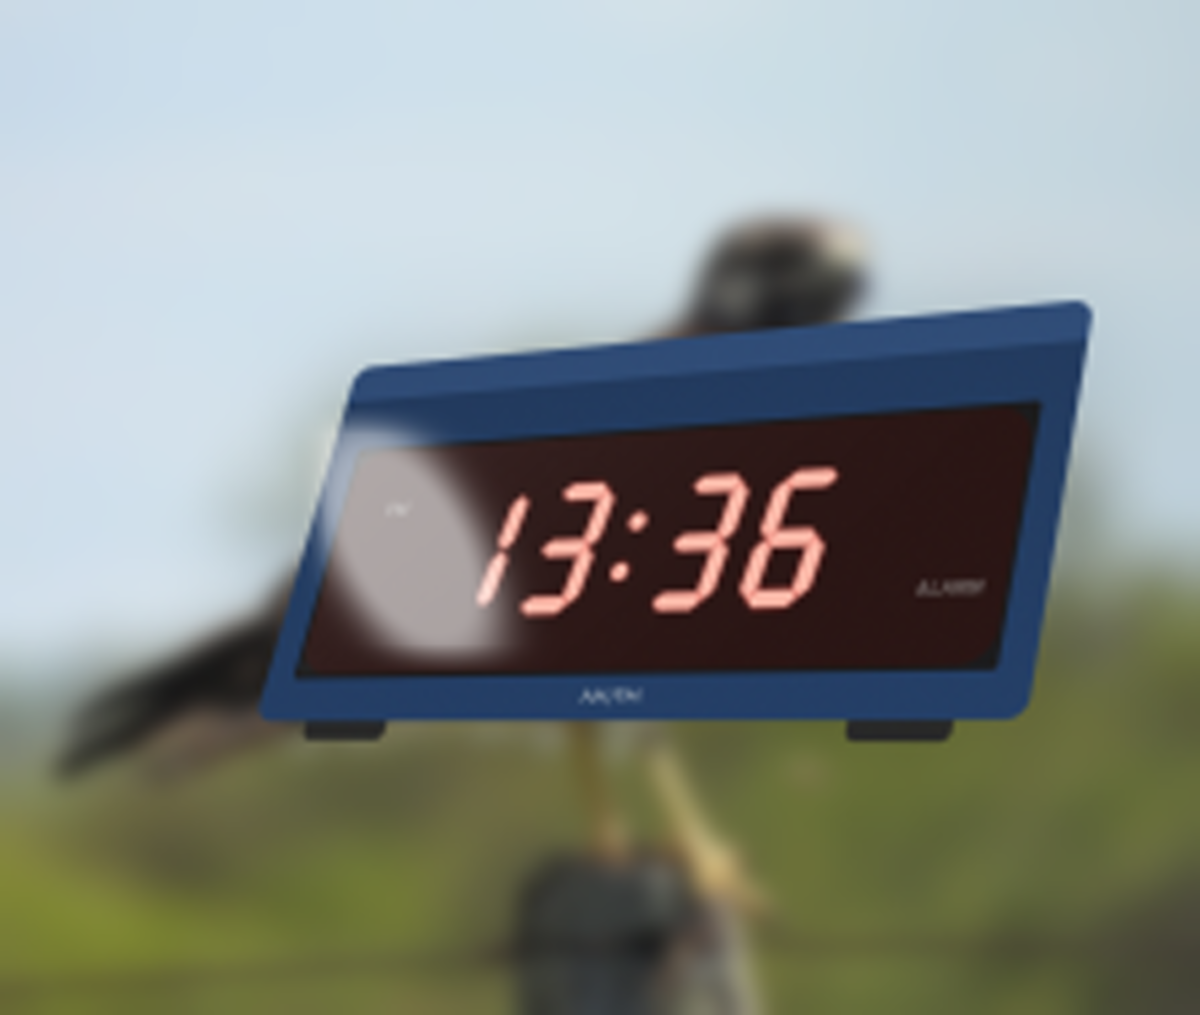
T13:36
